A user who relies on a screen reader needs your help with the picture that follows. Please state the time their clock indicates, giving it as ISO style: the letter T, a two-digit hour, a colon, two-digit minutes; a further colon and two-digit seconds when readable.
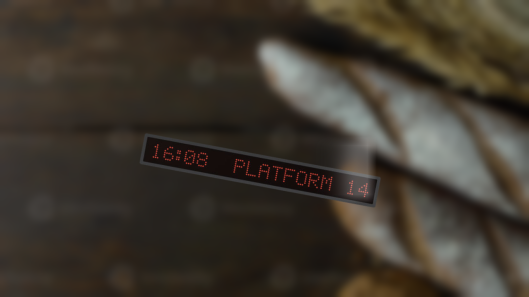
T16:08
